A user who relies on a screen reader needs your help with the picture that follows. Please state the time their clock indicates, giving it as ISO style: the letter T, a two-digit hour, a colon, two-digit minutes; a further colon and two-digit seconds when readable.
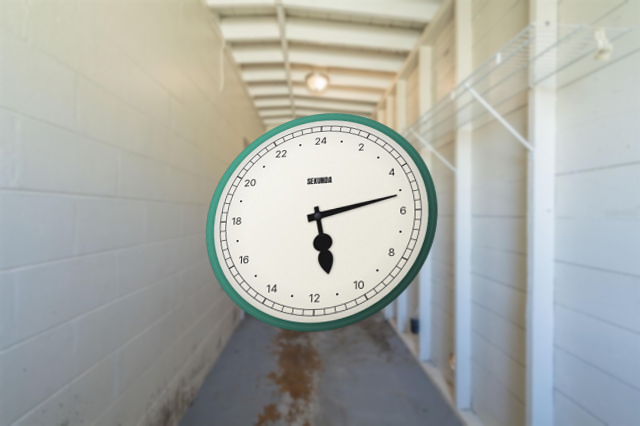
T11:13
